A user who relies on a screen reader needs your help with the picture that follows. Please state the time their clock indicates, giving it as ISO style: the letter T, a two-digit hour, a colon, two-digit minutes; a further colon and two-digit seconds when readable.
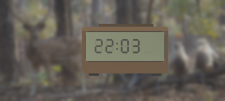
T22:03
